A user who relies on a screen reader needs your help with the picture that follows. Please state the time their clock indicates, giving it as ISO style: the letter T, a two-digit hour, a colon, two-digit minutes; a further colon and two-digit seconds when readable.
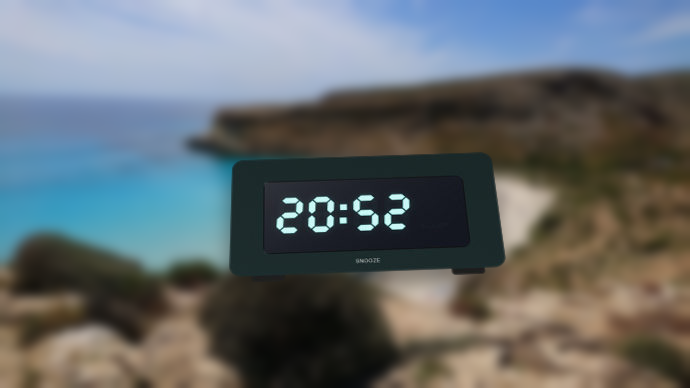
T20:52
